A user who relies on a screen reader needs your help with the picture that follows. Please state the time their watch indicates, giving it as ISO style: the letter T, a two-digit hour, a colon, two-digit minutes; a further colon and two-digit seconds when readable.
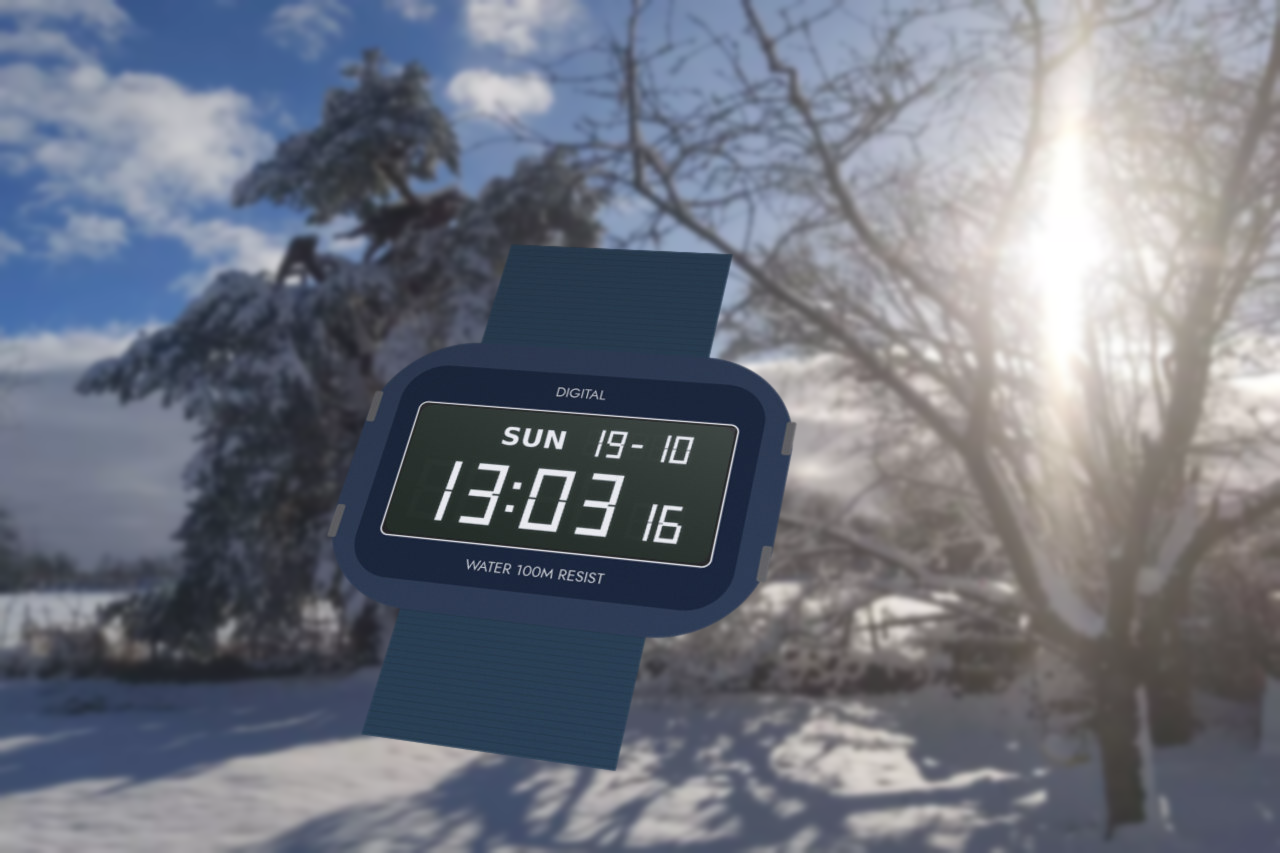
T13:03:16
